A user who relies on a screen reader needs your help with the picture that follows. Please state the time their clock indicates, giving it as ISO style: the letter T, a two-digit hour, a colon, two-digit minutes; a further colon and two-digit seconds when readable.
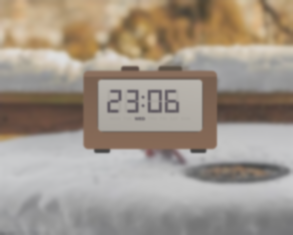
T23:06
